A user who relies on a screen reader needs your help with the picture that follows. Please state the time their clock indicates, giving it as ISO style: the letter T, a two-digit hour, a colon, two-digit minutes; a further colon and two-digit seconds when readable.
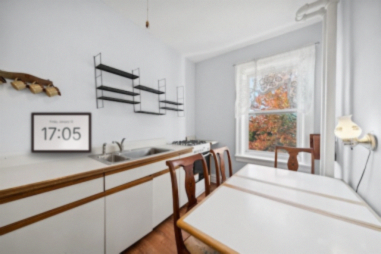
T17:05
